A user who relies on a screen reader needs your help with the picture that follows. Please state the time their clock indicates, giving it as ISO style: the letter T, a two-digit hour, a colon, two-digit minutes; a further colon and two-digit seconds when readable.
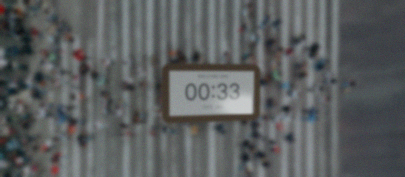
T00:33
